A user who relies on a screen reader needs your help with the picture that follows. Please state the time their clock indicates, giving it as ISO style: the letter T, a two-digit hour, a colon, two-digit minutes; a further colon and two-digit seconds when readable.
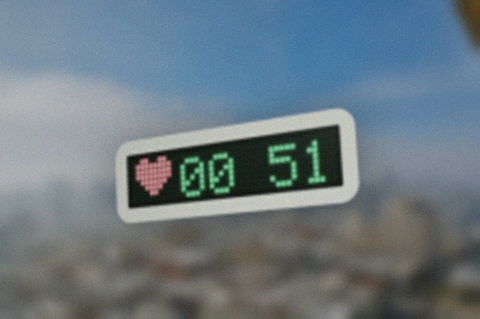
T00:51
